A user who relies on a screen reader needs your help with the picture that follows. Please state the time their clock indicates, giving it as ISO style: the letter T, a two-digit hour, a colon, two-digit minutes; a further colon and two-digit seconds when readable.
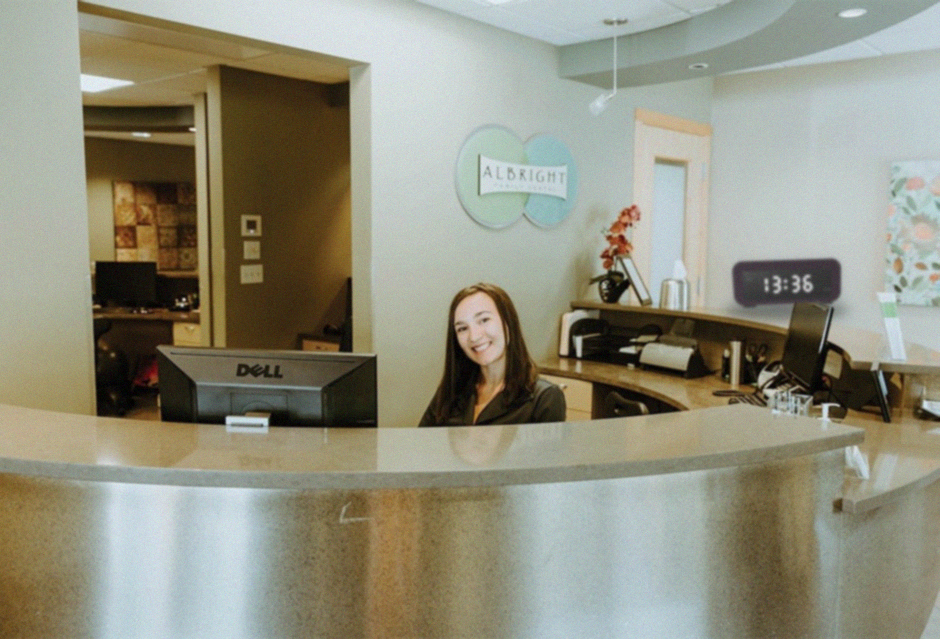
T13:36
